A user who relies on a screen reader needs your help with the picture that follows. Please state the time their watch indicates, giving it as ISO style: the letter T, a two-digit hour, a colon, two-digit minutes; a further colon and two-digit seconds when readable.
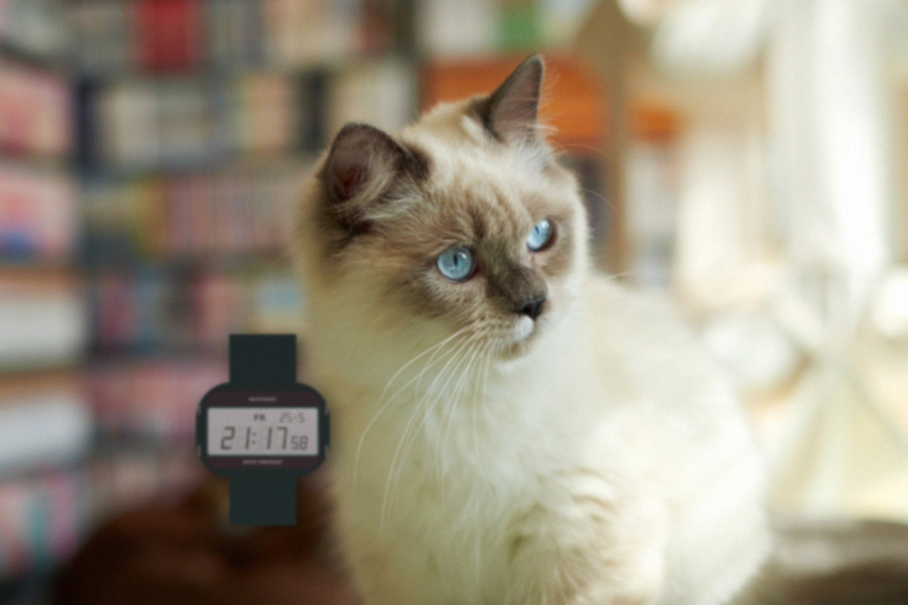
T21:17:58
